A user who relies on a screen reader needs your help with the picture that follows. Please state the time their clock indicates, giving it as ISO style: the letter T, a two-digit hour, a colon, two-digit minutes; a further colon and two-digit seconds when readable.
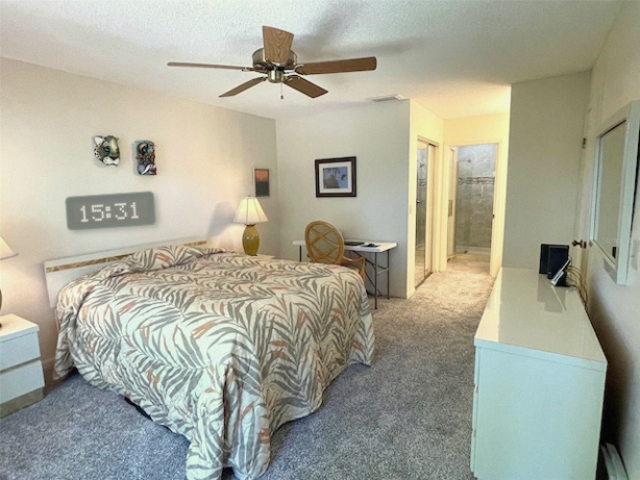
T15:31
